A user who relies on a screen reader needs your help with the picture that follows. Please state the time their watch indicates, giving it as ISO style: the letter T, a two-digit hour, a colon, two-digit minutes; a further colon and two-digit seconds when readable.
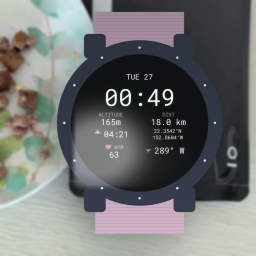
T00:49
